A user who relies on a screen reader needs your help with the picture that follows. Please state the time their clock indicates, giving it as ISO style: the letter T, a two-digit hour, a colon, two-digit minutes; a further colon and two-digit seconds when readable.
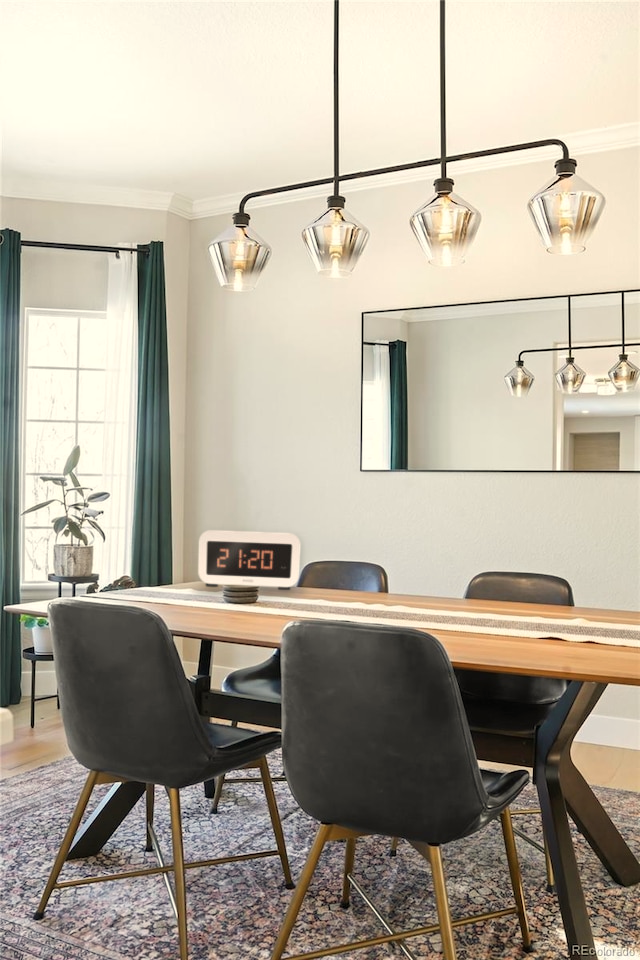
T21:20
